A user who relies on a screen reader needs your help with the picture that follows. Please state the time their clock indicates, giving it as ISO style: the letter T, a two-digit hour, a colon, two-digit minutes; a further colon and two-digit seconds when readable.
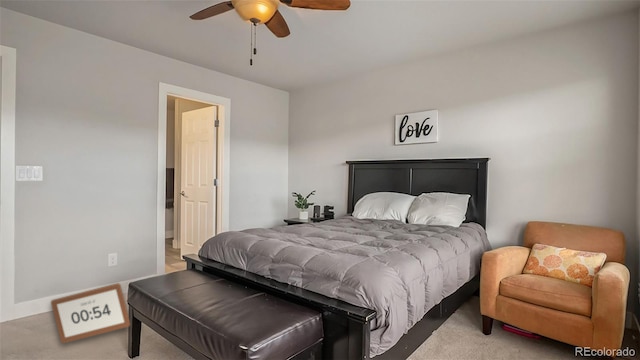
T00:54
